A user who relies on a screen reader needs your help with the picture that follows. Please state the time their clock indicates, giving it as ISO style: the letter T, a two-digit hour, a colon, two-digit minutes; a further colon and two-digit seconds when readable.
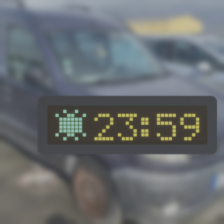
T23:59
